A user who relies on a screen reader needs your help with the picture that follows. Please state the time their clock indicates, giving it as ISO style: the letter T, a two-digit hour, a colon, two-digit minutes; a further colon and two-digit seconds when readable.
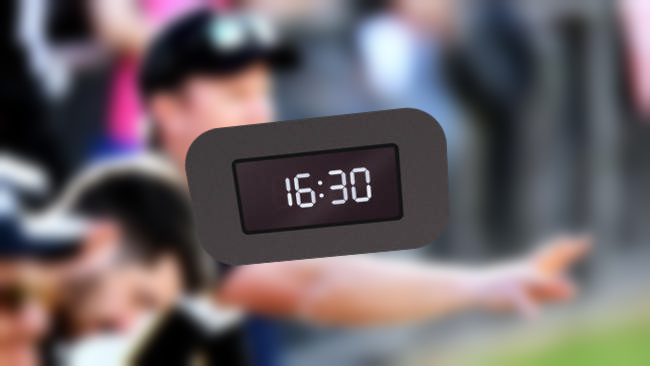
T16:30
